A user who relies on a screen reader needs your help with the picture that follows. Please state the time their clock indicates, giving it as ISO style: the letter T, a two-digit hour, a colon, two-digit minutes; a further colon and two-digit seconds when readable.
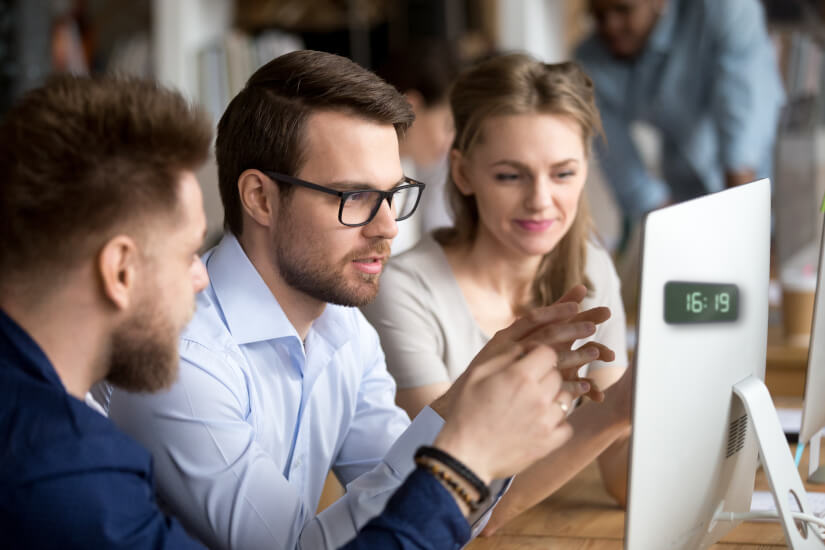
T16:19
